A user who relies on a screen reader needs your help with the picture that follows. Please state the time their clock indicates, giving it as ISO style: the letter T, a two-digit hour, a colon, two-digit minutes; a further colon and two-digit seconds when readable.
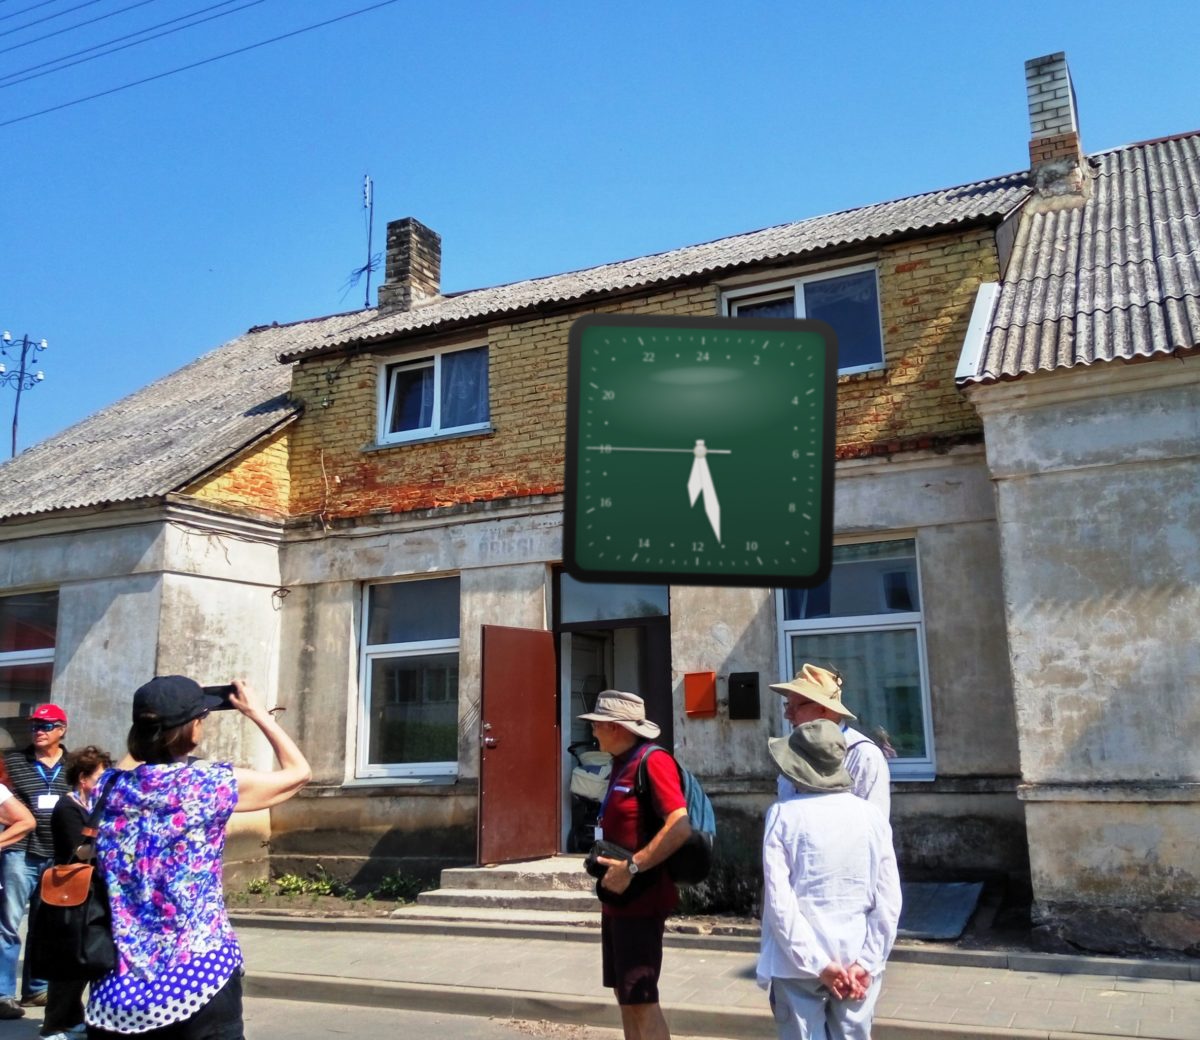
T12:27:45
